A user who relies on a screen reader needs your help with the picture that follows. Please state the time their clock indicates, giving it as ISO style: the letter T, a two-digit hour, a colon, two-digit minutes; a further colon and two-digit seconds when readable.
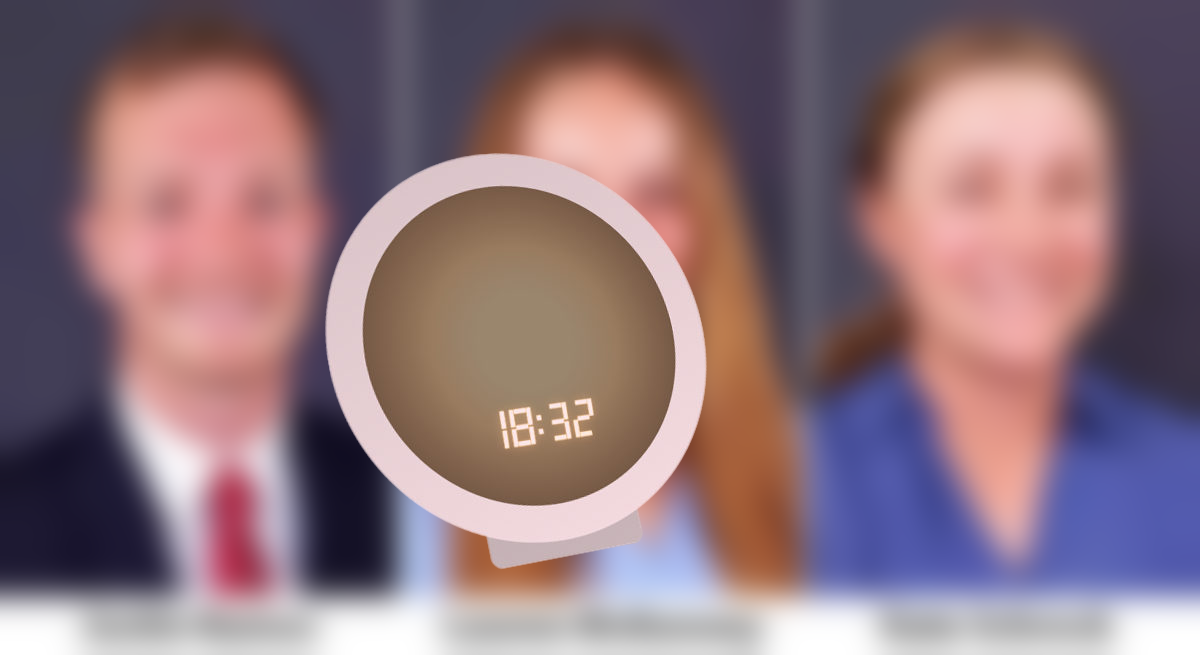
T18:32
